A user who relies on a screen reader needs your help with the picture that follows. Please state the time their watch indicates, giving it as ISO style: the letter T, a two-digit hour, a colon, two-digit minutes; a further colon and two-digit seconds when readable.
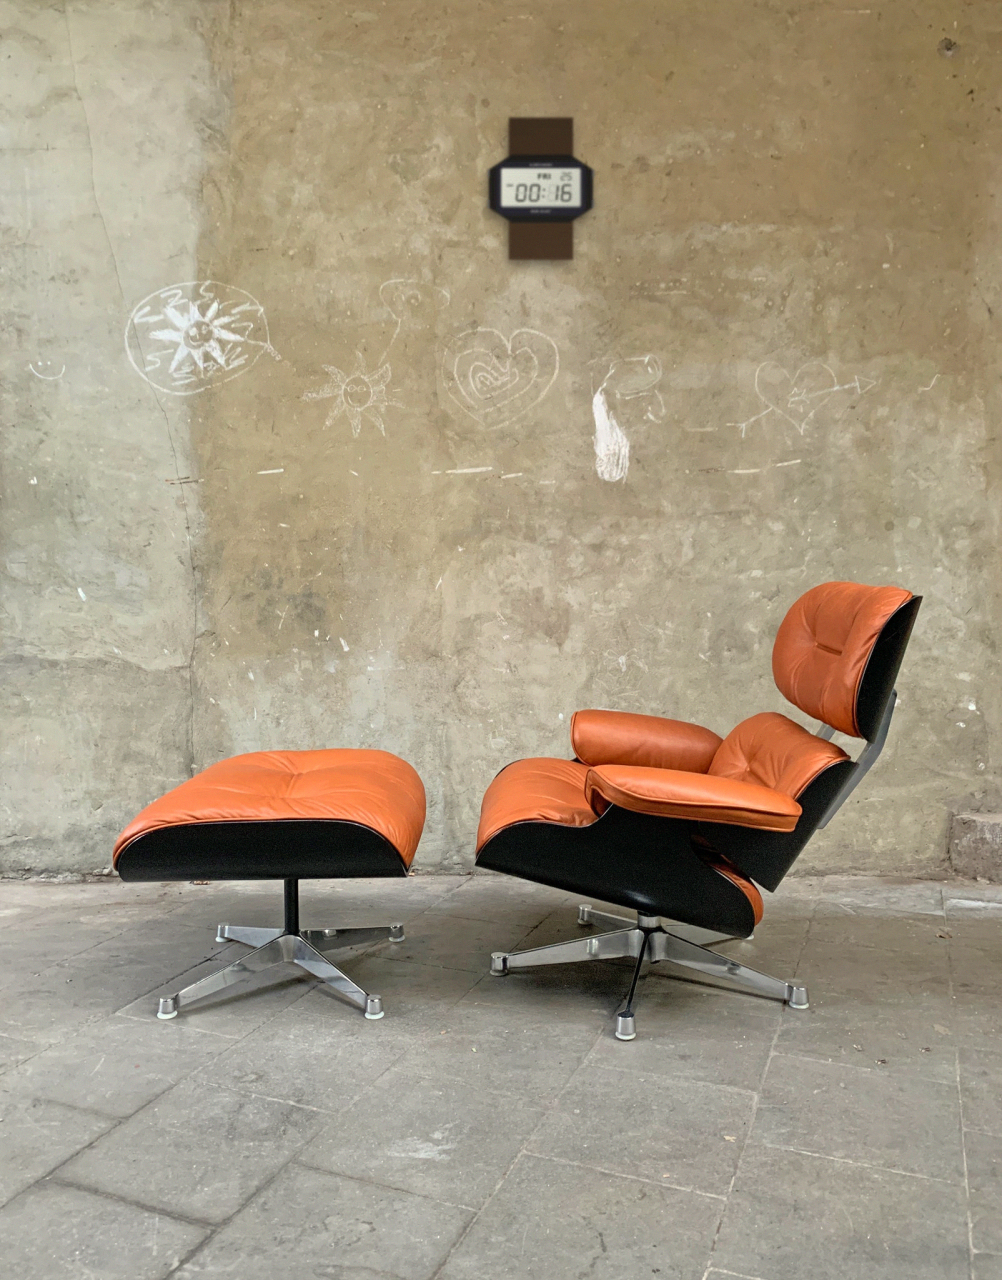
T00:16
